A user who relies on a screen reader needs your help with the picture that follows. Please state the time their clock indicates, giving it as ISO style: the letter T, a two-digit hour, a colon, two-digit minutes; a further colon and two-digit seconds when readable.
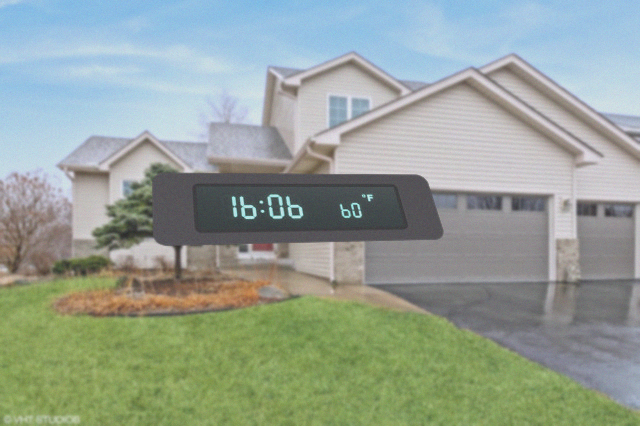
T16:06
